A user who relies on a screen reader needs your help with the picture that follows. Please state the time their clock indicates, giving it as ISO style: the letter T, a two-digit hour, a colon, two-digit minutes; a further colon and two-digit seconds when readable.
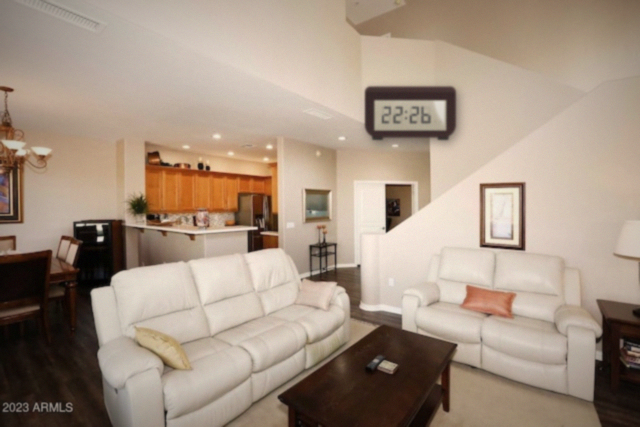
T22:26
